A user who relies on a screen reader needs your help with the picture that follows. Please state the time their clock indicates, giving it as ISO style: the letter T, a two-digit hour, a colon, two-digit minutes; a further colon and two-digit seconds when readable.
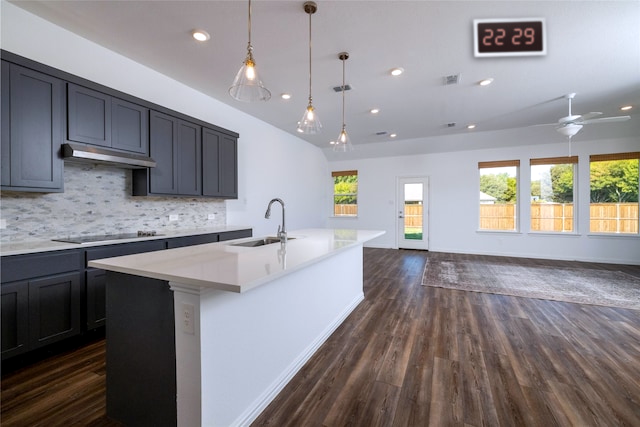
T22:29
